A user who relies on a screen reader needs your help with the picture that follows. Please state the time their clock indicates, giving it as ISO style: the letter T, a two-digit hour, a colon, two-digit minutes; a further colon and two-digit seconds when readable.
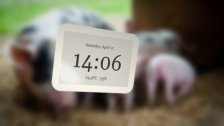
T14:06
